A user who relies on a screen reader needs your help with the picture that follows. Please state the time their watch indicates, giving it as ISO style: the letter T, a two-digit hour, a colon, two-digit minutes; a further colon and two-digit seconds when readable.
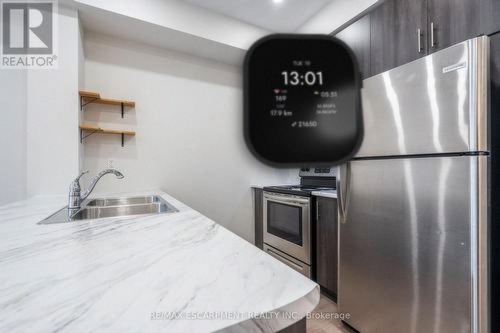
T13:01
